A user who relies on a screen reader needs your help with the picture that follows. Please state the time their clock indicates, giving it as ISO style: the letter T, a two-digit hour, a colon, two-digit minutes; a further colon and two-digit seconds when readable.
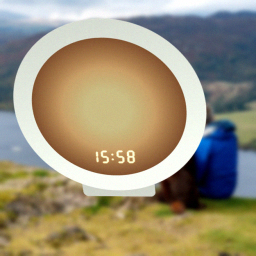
T15:58
